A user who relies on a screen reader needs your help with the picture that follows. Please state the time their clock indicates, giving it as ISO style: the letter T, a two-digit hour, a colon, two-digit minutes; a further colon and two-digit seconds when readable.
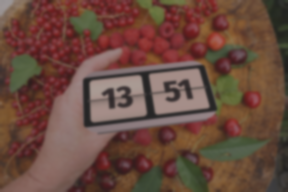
T13:51
